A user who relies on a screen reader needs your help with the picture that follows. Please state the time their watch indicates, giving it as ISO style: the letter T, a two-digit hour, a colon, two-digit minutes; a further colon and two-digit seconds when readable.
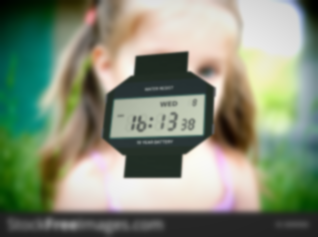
T16:13:38
